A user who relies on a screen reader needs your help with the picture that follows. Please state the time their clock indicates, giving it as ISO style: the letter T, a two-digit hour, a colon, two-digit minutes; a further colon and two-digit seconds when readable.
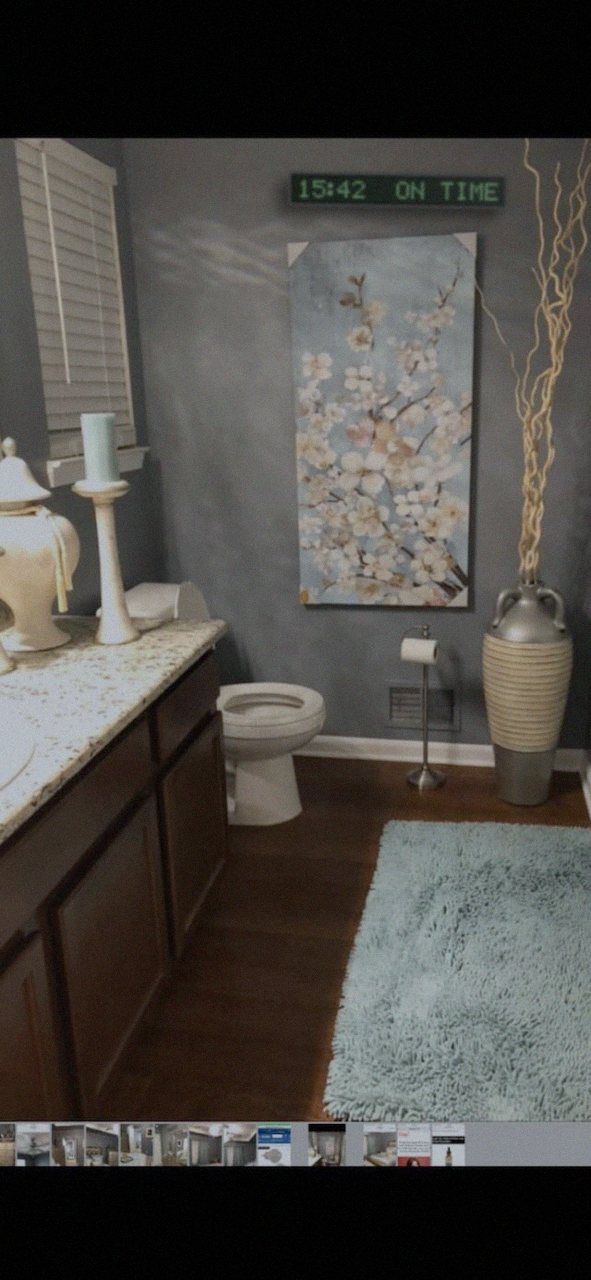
T15:42
